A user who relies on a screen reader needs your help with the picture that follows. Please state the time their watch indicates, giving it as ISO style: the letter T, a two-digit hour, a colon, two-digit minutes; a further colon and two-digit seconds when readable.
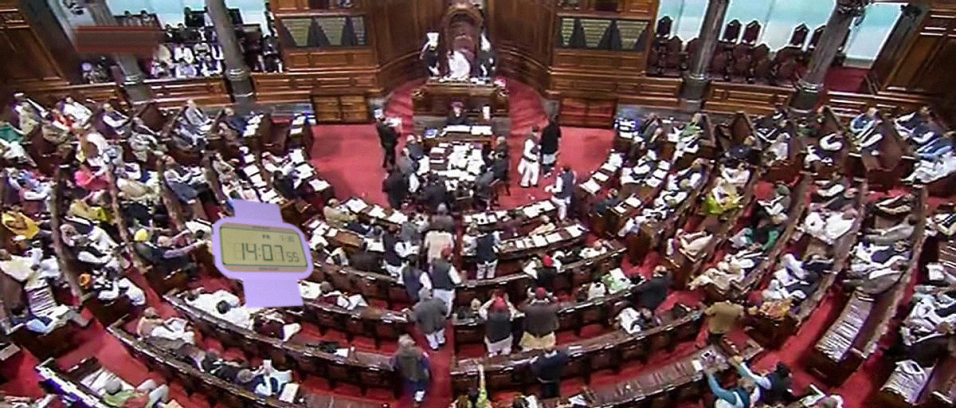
T14:07:55
